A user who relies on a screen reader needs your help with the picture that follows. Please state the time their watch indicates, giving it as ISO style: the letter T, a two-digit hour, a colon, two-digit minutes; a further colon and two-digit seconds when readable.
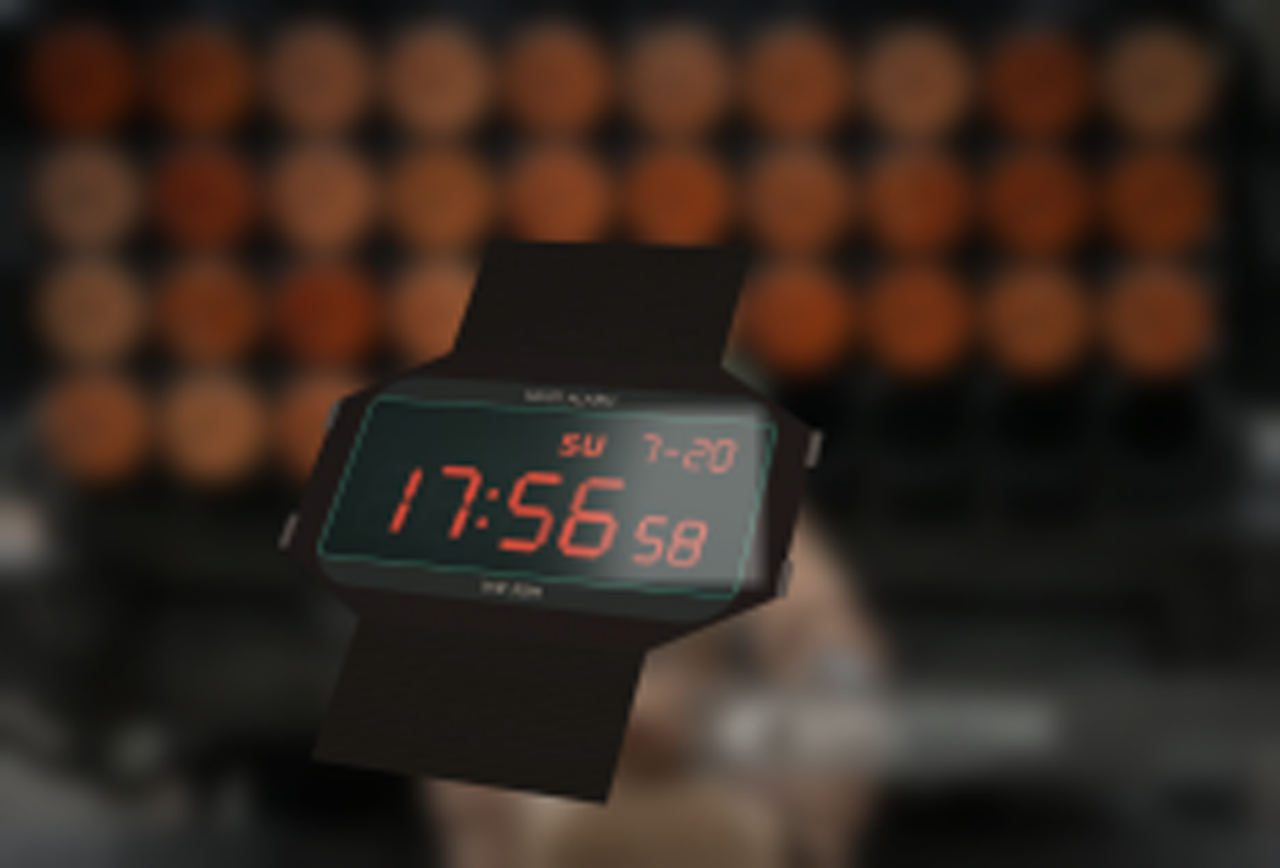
T17:56:58
